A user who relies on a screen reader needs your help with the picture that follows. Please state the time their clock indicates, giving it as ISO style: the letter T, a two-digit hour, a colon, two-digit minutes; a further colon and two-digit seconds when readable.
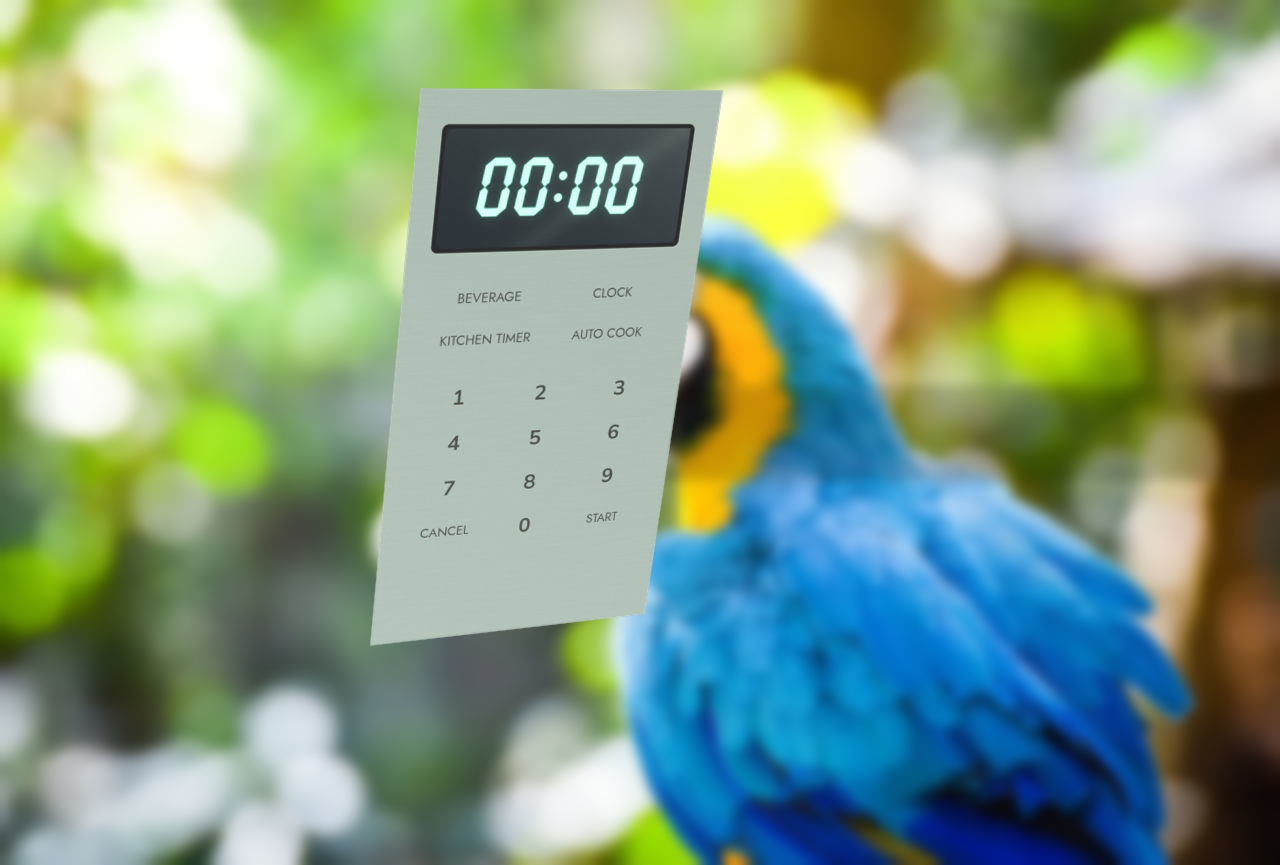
T00:00
